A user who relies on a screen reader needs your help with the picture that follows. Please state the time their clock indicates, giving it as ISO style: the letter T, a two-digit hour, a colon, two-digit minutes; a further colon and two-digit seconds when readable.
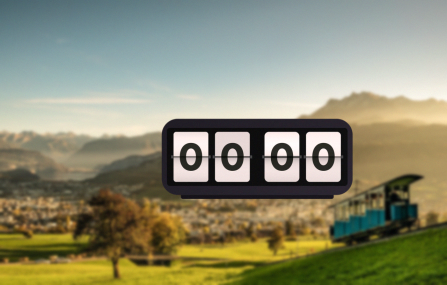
T00:00
